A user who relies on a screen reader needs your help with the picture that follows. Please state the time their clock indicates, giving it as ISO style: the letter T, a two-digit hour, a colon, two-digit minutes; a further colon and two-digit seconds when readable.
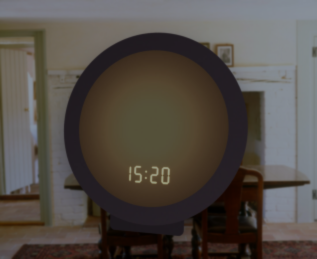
T15:20
